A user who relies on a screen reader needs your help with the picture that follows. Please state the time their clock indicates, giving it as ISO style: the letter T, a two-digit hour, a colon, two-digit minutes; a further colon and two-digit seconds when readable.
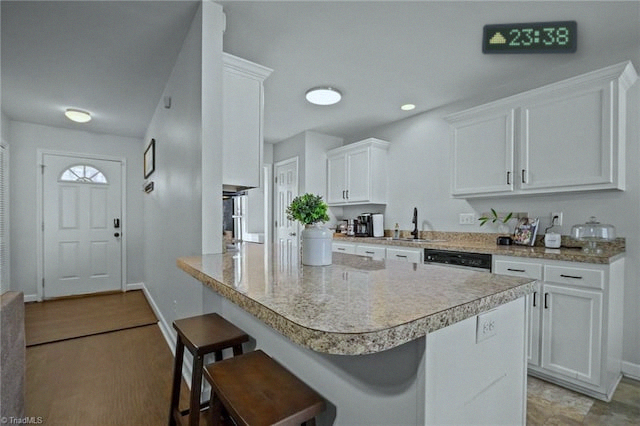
T23:38
